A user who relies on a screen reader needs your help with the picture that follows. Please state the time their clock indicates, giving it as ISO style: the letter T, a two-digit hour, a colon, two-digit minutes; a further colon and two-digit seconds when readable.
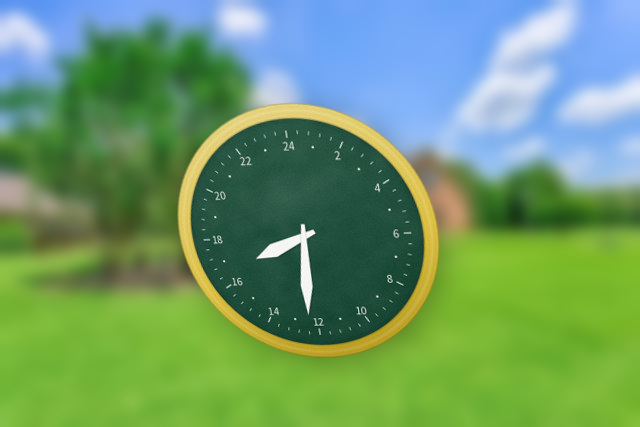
T16:31
